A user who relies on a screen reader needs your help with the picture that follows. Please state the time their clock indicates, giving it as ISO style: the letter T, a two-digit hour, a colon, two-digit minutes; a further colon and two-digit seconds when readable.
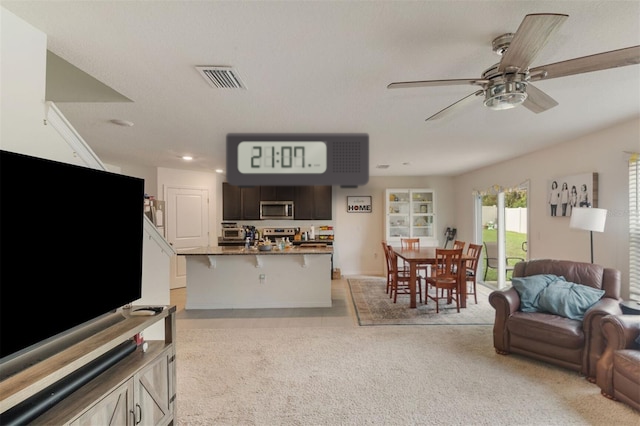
T21:07
